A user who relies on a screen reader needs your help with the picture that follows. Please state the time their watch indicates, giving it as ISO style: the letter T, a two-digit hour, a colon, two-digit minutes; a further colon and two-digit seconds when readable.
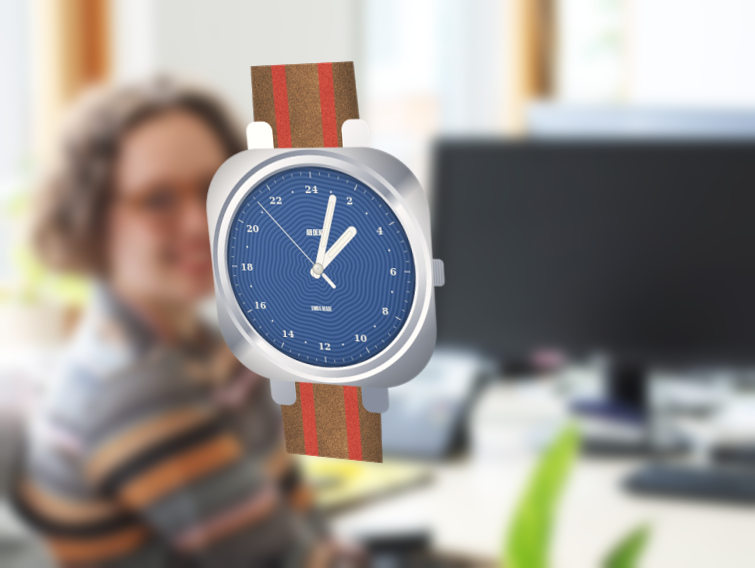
T03:02:53
